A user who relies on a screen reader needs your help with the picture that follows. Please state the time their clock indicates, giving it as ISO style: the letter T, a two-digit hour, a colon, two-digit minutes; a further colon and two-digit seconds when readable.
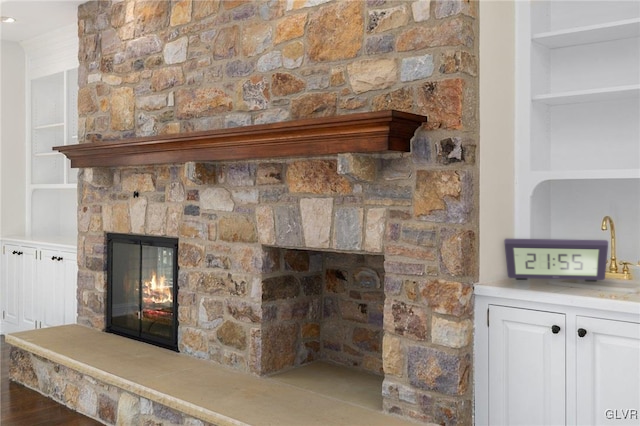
T21:55
